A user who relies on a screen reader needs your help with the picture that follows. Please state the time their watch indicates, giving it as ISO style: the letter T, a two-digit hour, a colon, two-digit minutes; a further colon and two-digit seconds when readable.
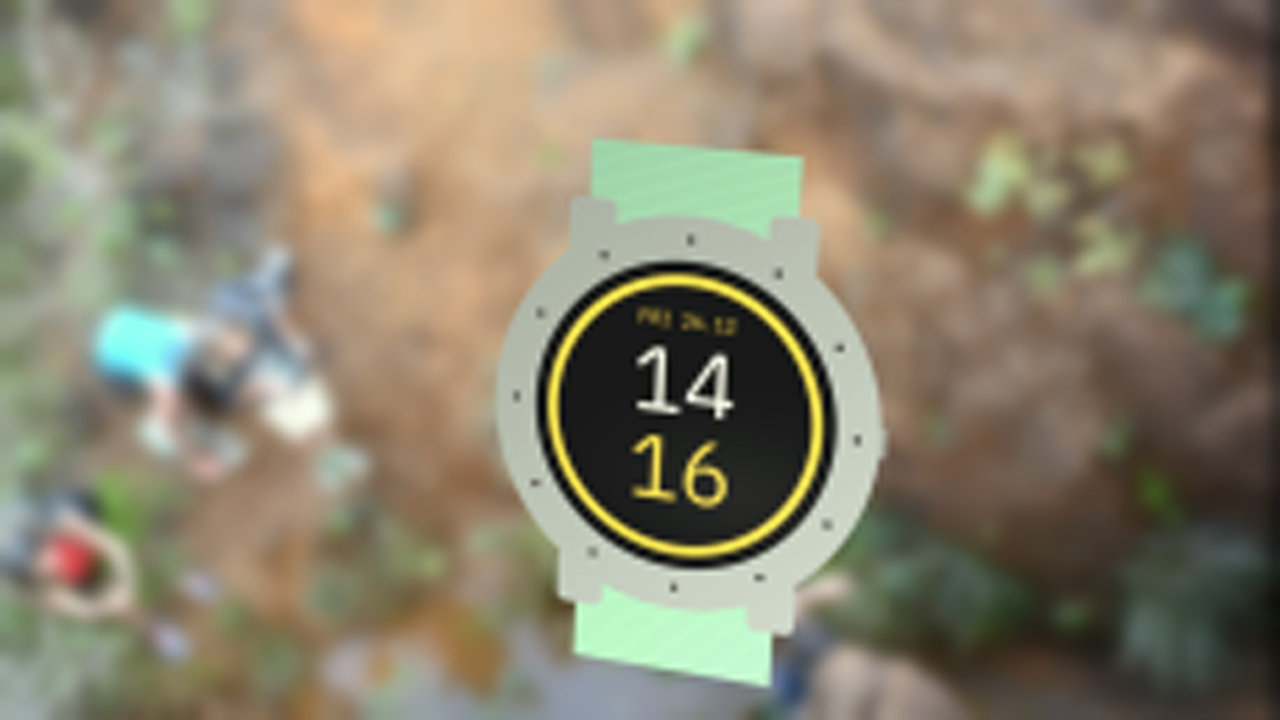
T14:16
